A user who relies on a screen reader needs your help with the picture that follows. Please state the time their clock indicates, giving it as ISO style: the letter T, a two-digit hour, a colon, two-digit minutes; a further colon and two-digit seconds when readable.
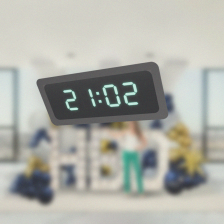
T21:02
